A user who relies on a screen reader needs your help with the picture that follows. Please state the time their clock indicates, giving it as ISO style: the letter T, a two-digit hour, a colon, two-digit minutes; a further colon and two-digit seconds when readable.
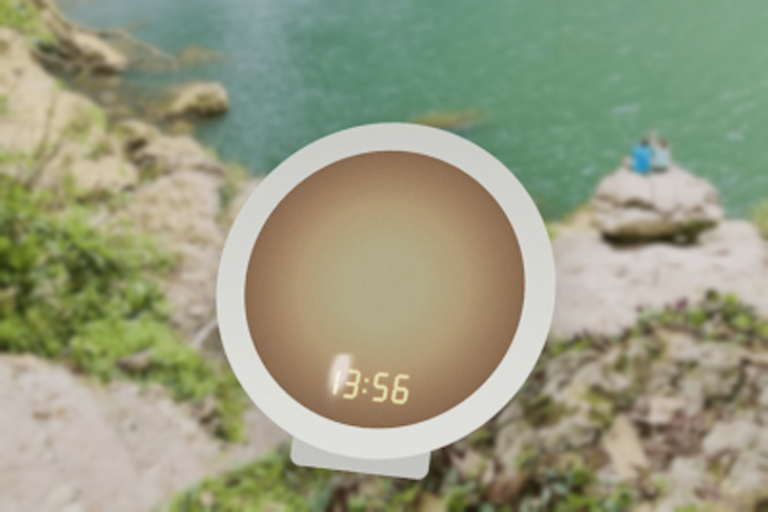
T13:56
